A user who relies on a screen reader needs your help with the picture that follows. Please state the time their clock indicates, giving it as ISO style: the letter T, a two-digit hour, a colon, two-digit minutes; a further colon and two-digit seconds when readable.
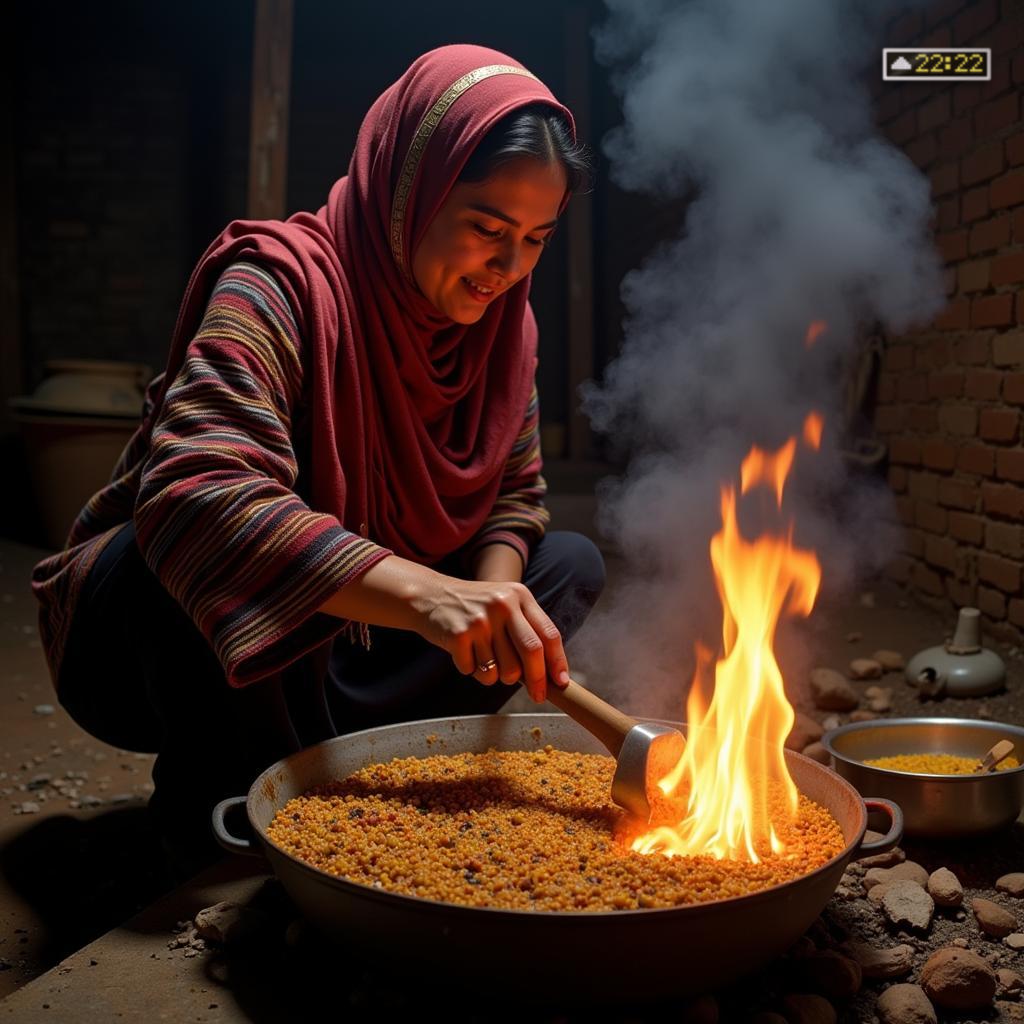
T22:22
